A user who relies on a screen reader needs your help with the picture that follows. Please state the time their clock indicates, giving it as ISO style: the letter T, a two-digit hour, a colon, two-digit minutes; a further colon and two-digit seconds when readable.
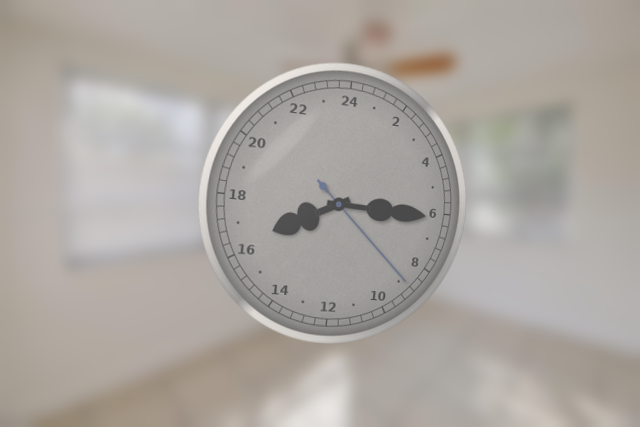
T16:15:22
